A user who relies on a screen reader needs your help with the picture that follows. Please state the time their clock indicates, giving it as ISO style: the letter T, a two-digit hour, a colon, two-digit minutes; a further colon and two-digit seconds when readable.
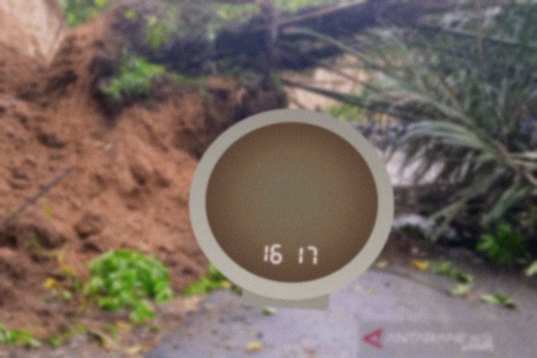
T16:17
